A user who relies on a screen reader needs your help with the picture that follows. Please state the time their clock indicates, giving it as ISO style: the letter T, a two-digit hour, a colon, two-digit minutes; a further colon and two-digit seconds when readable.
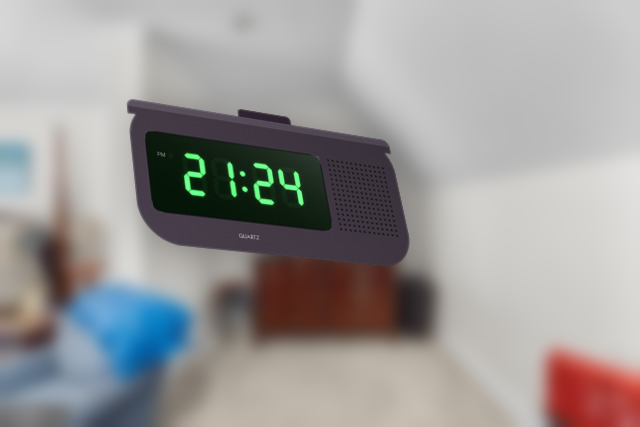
T21:24
